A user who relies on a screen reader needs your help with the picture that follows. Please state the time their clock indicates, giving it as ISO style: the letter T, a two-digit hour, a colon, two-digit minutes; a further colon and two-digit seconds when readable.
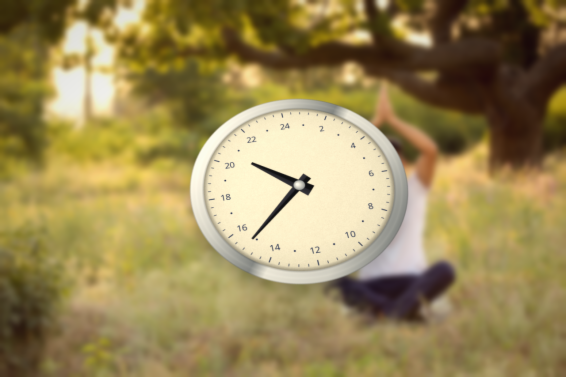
T20:38
